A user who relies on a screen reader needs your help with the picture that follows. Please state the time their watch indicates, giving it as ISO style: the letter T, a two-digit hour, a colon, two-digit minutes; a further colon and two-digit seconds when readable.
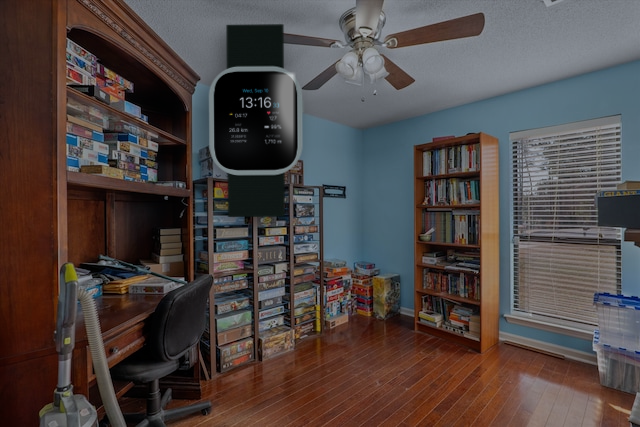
T13:16
